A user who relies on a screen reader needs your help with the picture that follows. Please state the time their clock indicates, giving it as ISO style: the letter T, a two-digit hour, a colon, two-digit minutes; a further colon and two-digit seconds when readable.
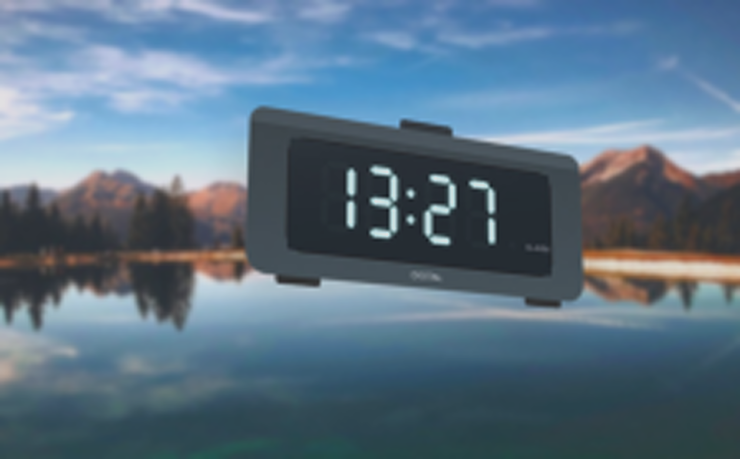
T13:27
